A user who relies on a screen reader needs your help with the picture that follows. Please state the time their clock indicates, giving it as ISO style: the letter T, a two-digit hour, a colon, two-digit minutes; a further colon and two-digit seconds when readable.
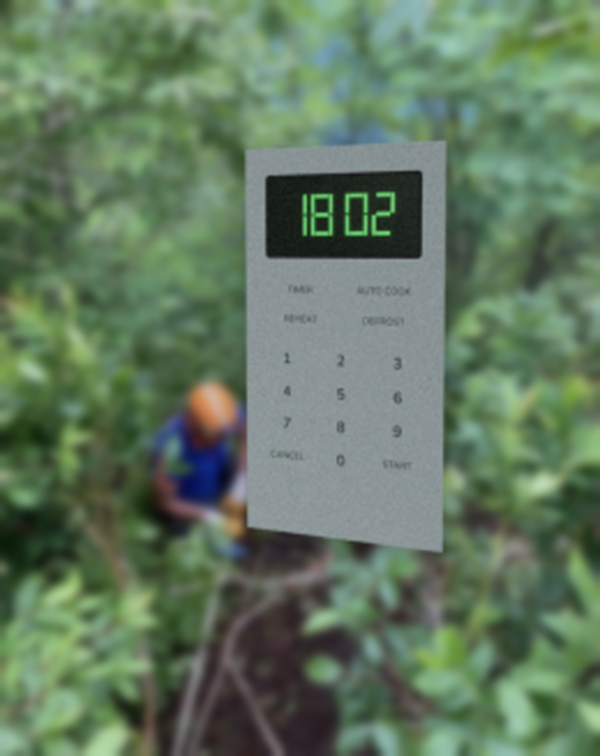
T18:02
